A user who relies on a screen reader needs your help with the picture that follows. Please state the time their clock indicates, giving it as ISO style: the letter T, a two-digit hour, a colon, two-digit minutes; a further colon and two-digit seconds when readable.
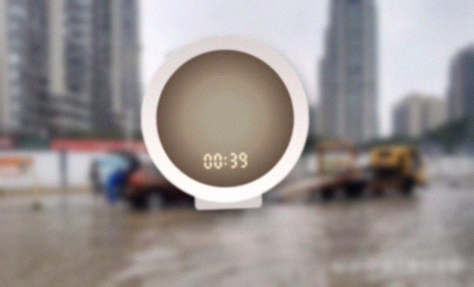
T00:39
